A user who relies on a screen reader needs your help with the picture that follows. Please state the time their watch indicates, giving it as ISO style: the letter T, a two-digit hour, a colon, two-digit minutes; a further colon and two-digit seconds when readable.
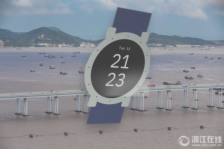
T21:23
